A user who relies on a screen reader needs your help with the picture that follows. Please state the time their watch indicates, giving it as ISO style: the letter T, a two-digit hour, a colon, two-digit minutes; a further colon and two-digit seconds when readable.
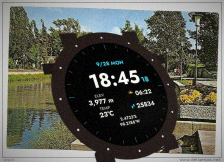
T18:45:18
